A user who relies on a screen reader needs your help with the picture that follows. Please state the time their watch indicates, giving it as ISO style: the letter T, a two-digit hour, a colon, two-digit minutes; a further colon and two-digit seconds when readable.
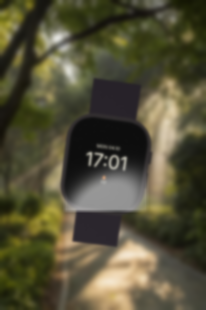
T17:01
